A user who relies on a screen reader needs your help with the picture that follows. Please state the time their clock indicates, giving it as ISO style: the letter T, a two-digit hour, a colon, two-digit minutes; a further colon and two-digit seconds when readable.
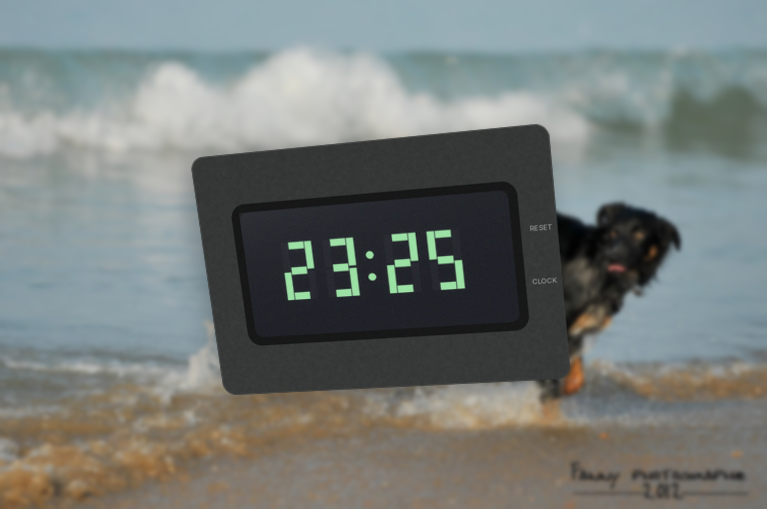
T23:25
